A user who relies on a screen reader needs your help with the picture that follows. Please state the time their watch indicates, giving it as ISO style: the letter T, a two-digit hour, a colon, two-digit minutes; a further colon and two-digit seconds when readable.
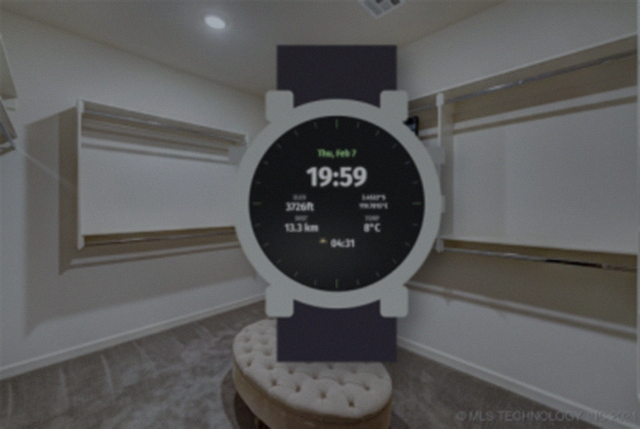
T19:59
